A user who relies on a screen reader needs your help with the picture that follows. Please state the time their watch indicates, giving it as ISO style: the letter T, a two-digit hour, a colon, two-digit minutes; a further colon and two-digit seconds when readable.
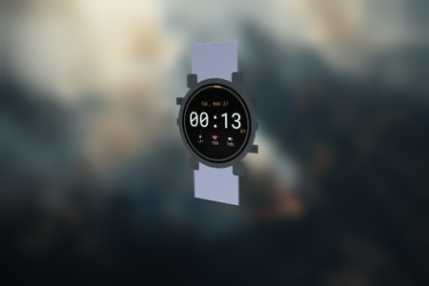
T00:13
